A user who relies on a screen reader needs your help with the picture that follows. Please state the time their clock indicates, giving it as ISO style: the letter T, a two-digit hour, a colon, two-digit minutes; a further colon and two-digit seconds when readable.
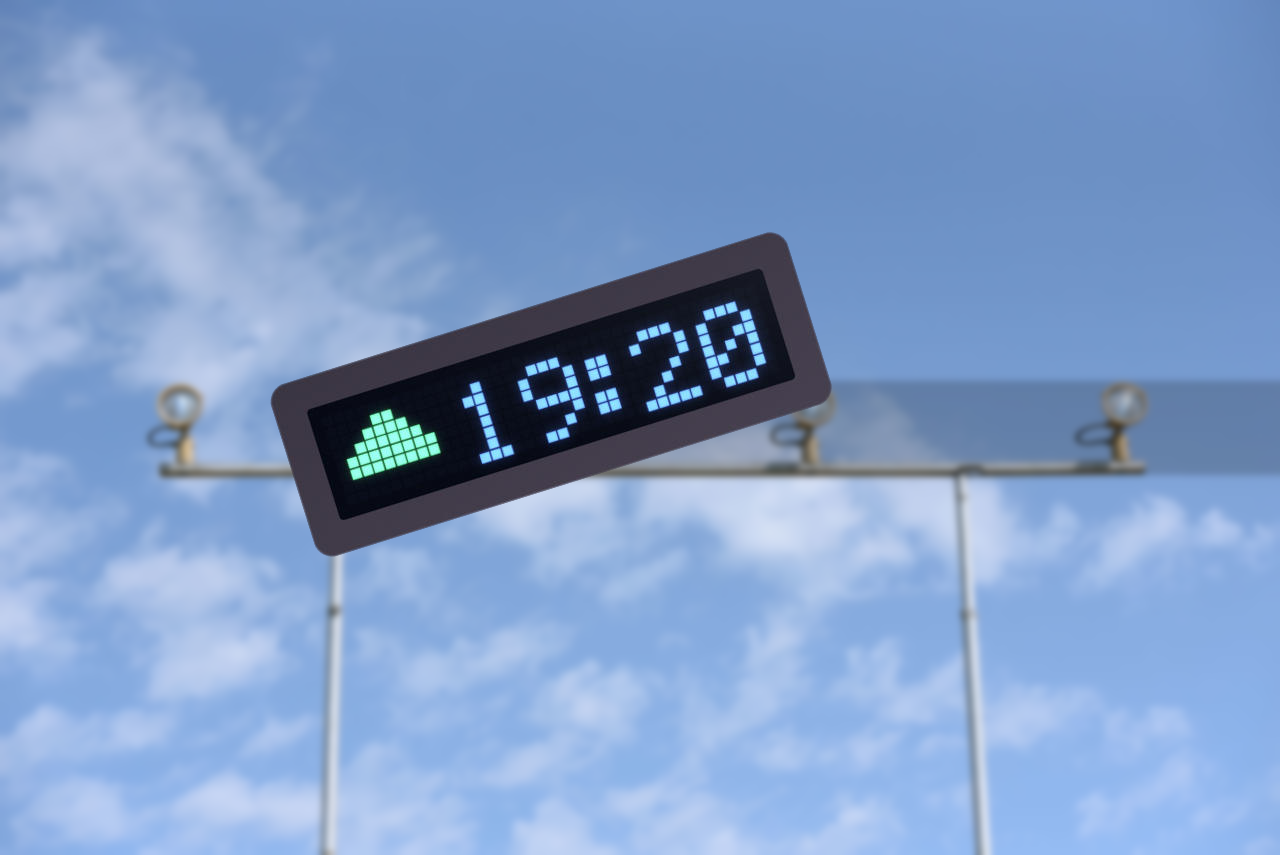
T19:20
